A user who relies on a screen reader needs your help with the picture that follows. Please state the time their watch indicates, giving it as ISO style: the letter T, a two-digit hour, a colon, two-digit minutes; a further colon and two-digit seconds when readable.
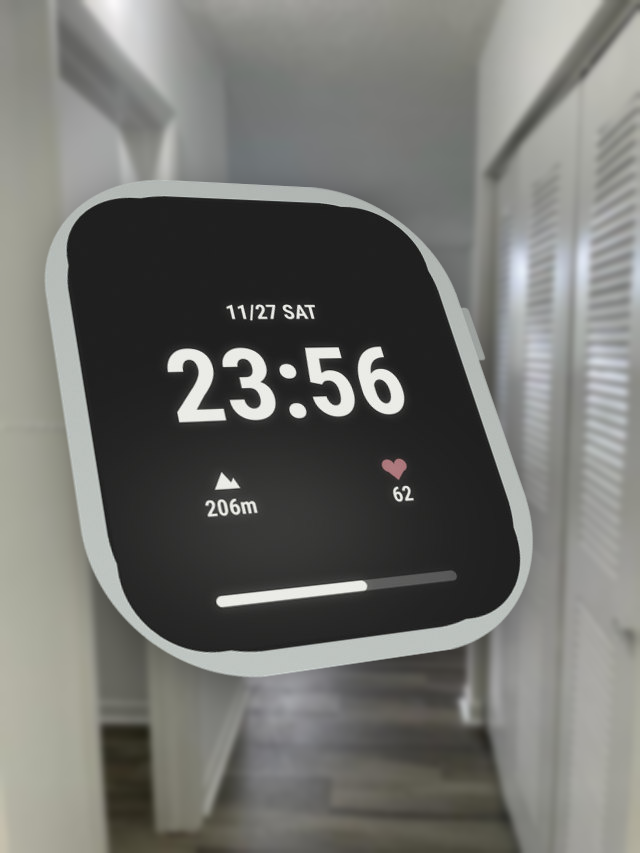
T23:56
